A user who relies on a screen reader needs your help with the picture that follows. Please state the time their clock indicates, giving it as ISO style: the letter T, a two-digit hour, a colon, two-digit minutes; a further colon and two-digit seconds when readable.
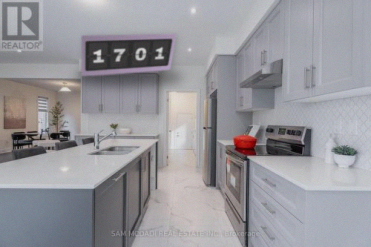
T17:01
